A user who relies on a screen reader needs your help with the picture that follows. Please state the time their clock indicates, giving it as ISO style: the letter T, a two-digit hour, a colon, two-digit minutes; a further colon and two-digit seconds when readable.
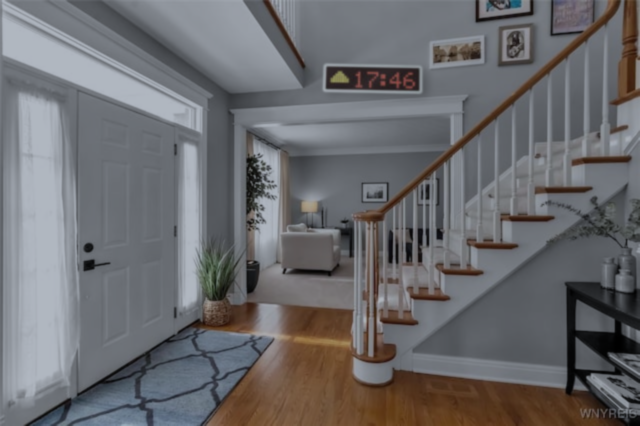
T17:46
